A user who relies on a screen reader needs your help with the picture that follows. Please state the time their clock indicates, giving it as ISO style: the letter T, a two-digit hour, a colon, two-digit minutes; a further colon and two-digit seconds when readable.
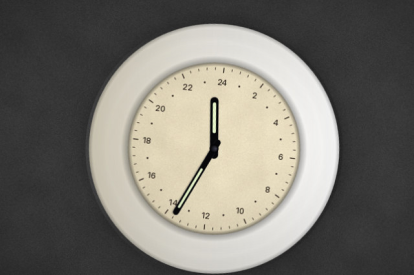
T23:34
